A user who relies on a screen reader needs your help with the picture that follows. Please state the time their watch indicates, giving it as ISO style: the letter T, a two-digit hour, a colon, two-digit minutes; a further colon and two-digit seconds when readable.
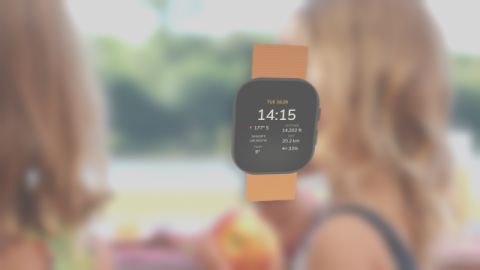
T14:15
